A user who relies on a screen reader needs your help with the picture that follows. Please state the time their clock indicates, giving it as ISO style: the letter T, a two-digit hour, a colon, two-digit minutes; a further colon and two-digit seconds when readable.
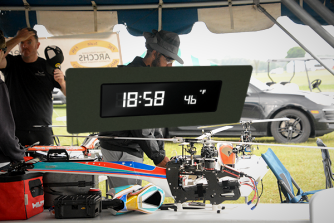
T18:58
